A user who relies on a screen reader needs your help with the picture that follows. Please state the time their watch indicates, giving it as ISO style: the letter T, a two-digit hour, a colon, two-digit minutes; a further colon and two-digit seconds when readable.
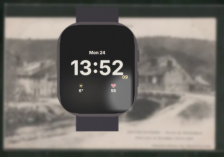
T13:52
